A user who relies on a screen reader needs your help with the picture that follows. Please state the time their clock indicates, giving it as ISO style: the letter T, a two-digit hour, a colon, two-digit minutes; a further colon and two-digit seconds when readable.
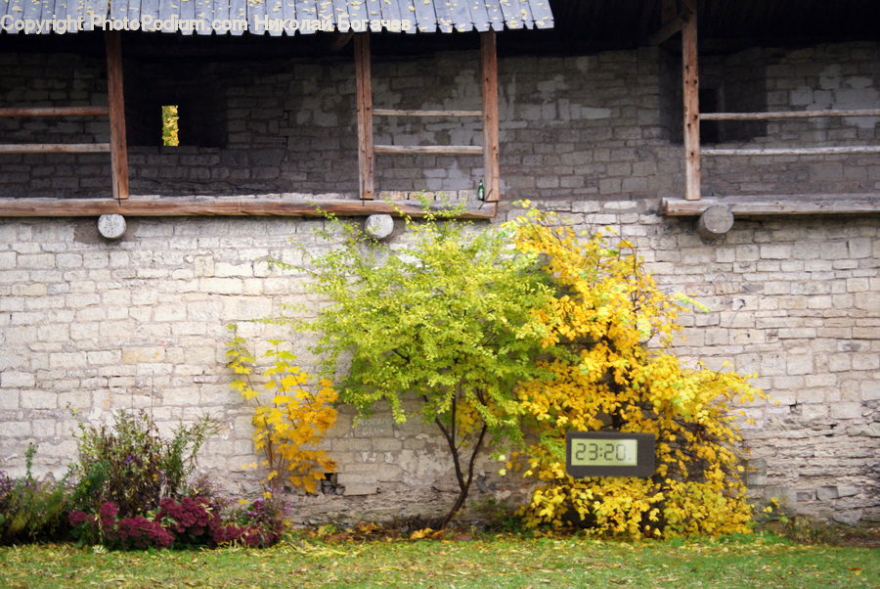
T23:20
